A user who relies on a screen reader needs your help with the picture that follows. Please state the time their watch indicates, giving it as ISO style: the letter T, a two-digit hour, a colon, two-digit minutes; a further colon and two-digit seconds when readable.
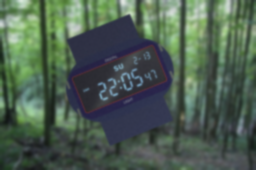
T22:05
